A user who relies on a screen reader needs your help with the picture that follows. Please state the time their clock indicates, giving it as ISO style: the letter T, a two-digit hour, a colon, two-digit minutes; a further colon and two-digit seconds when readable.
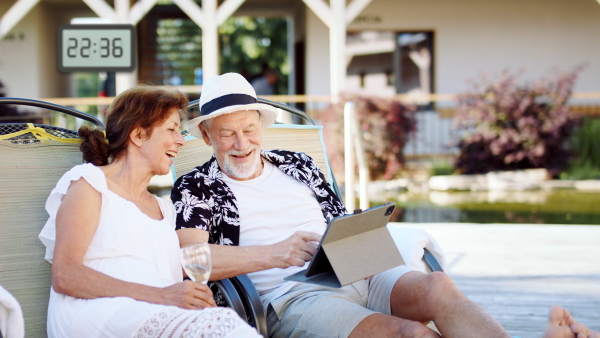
T22:36
